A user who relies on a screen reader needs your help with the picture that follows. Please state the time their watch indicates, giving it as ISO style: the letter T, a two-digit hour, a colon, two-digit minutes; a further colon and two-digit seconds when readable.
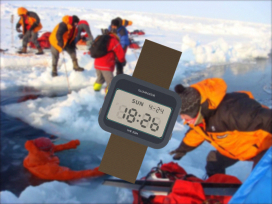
T18:26
